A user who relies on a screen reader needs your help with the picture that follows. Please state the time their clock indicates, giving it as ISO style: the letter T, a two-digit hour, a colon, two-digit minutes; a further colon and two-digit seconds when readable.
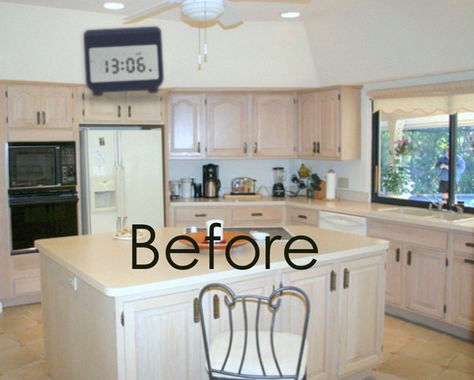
T13:06
